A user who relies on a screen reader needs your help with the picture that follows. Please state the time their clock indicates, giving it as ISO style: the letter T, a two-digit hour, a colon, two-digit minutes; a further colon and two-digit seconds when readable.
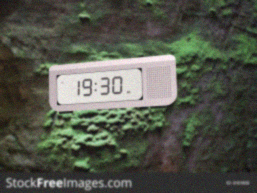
T19:30
